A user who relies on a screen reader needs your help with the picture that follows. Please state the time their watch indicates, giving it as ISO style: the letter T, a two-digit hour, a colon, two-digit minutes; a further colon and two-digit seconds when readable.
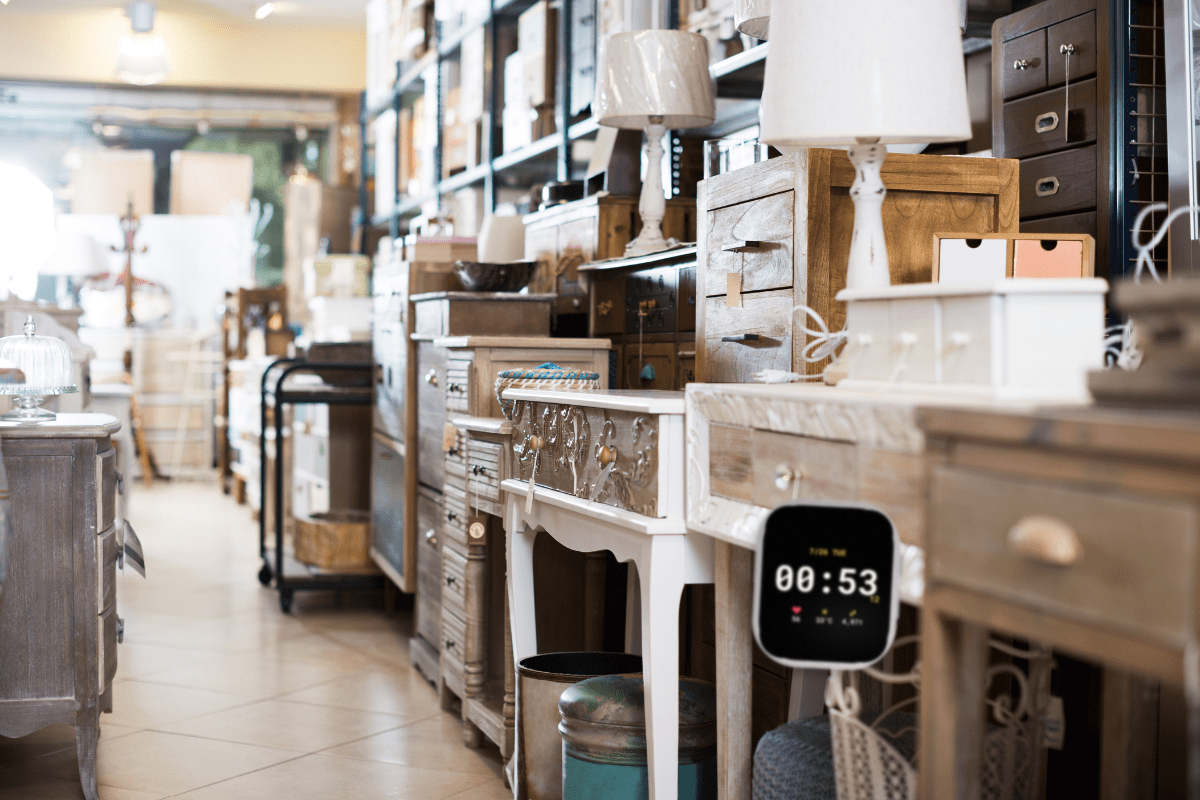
T00:53
